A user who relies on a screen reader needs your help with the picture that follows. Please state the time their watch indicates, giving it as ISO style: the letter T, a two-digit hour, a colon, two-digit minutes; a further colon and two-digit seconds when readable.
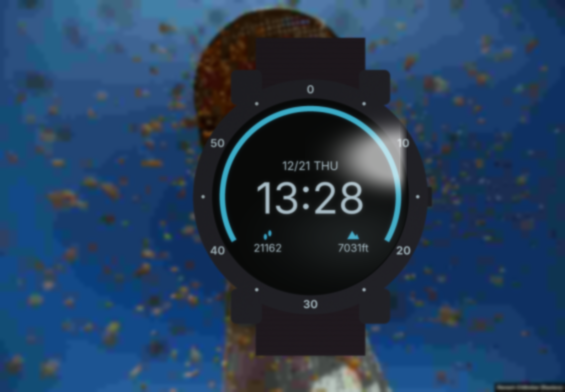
T13:28
